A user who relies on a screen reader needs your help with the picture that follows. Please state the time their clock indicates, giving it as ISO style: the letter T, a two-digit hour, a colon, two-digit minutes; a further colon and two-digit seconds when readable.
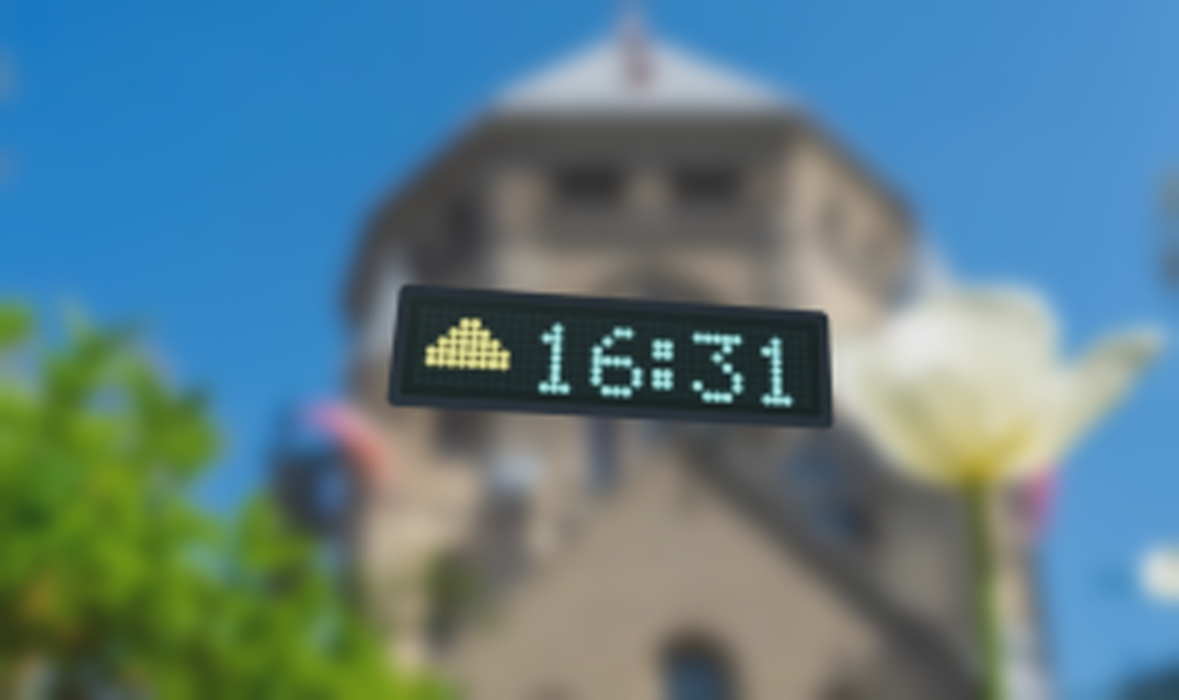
T16:31
